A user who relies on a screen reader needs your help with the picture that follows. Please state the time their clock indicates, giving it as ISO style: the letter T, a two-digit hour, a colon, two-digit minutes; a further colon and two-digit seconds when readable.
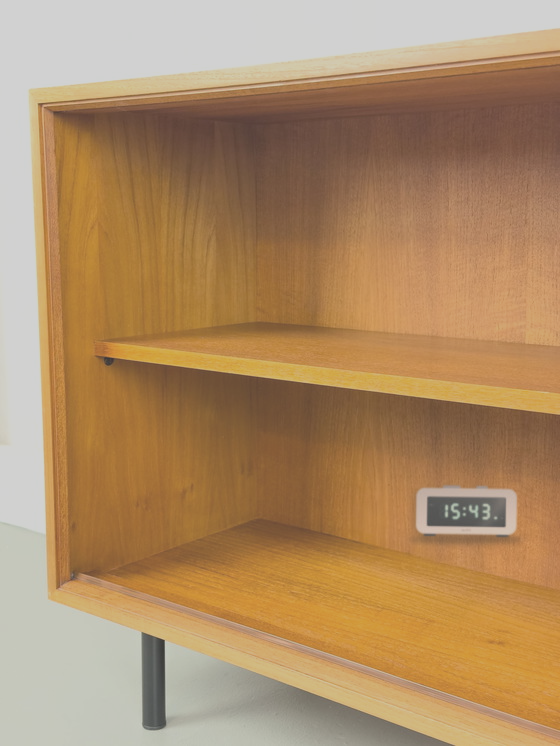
T15:43
